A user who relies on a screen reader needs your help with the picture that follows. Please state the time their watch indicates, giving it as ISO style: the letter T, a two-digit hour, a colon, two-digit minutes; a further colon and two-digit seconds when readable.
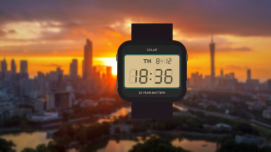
T18:36
